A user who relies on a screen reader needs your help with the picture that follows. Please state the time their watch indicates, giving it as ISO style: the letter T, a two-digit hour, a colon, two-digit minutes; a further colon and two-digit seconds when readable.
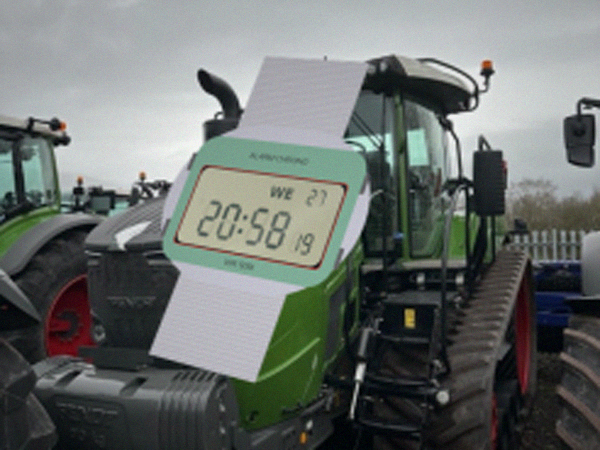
T20:58:19
